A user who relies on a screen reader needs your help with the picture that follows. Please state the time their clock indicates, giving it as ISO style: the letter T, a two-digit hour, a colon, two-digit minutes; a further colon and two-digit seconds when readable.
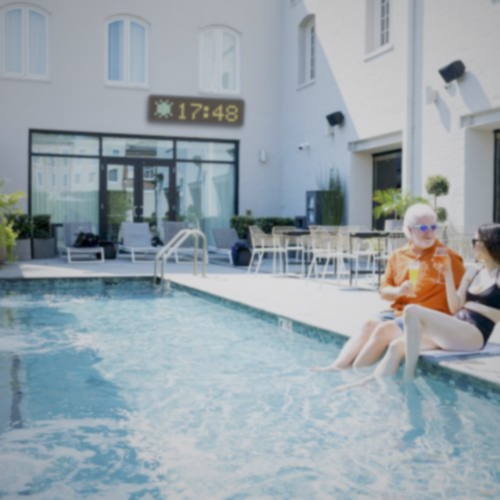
T17:48
